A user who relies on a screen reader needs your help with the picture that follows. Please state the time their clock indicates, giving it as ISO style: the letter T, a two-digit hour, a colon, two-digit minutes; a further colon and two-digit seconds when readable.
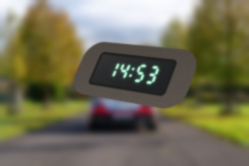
T14:53
